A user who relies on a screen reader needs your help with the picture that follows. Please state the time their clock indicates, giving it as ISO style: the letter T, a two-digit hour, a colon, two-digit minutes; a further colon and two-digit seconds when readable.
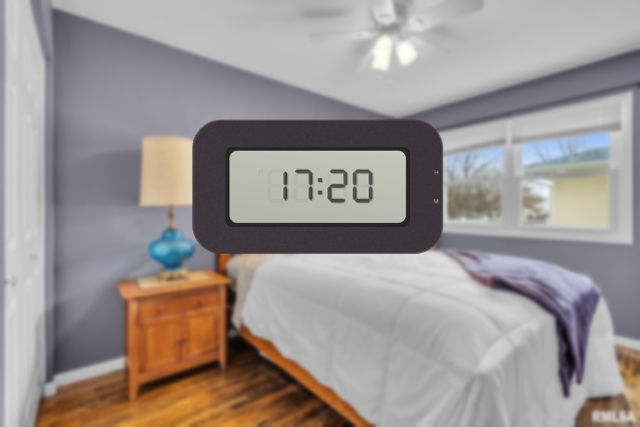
T17:20
